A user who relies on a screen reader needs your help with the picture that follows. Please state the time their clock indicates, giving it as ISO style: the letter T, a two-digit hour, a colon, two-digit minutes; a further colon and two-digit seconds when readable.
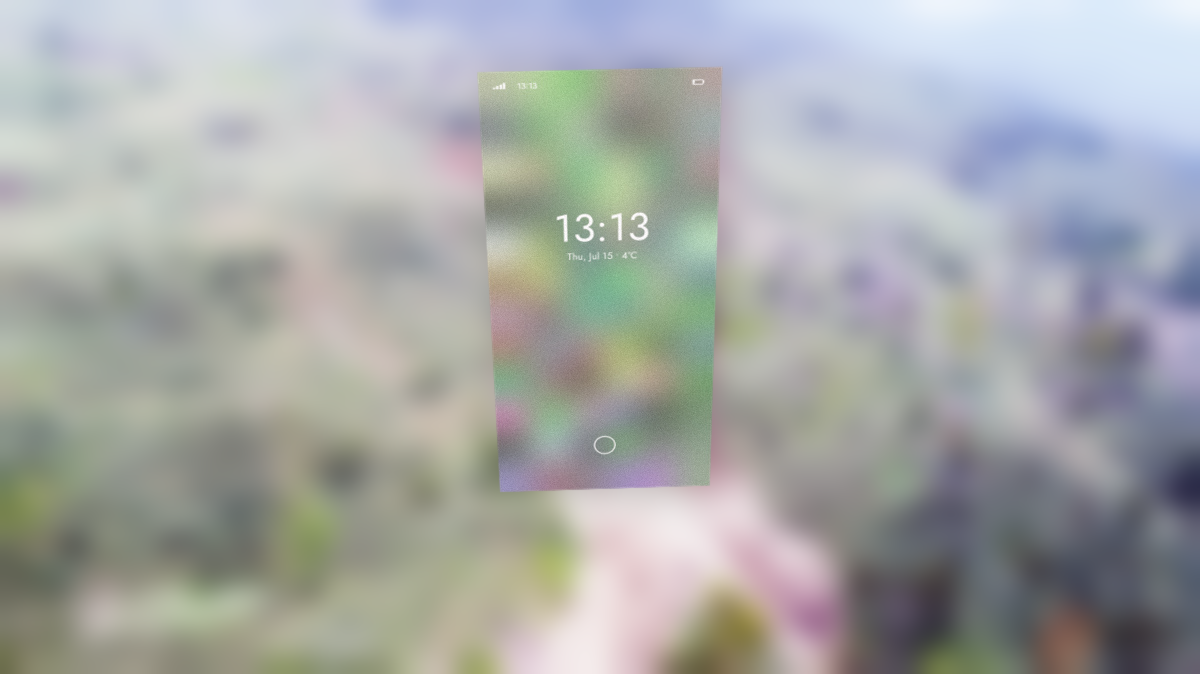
T13:13
